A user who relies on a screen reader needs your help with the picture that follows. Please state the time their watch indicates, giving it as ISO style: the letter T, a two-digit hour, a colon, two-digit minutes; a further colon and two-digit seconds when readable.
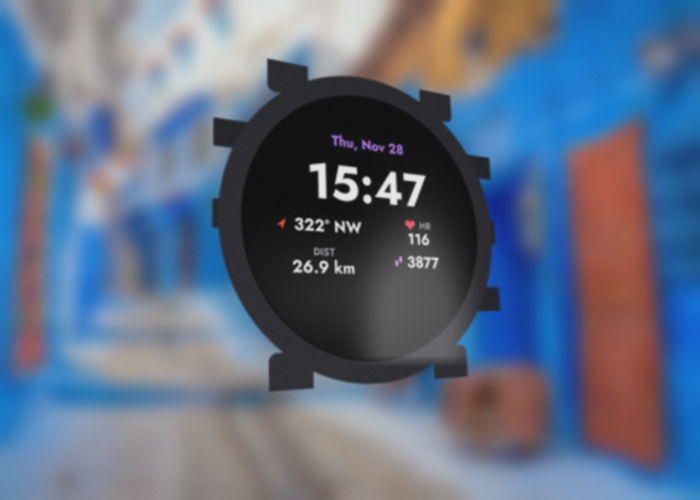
T15:47
